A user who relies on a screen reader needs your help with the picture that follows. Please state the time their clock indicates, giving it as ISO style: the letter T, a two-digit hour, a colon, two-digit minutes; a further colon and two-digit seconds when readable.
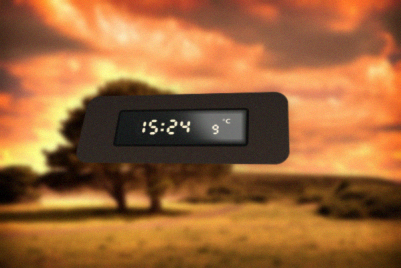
T15:24
